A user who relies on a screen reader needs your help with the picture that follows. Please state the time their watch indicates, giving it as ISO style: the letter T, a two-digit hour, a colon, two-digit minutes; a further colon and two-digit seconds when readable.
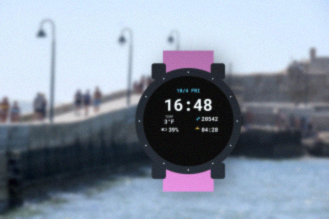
T16:48
